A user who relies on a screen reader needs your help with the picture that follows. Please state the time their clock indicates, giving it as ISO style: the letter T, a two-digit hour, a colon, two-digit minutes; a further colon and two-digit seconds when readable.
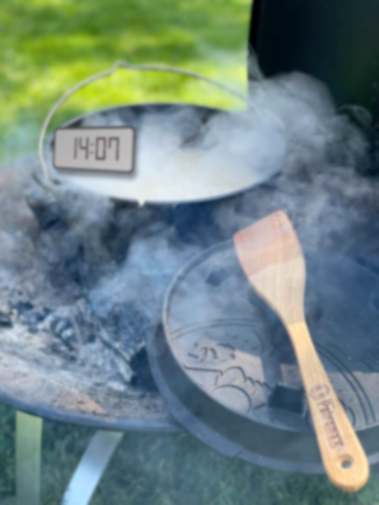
T14:07
